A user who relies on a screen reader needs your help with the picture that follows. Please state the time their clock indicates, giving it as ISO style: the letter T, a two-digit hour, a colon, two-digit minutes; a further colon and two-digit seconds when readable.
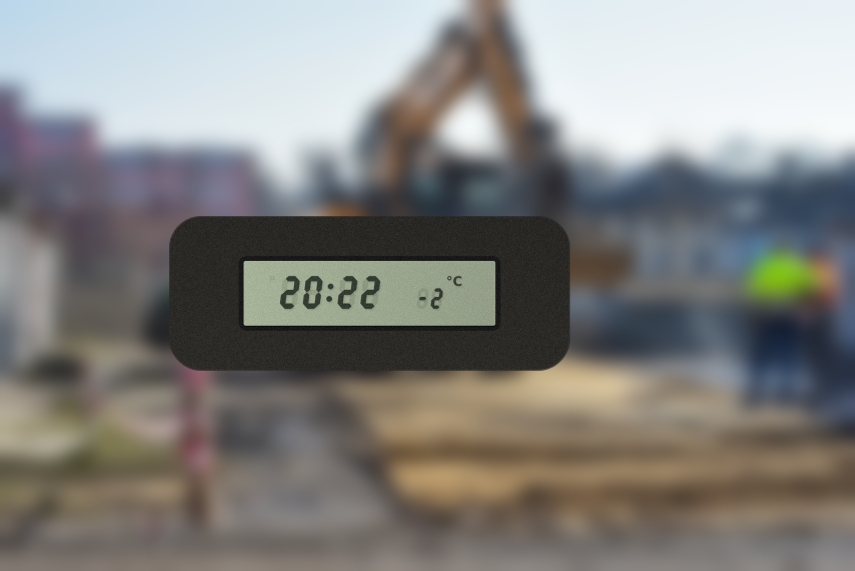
T20:22
